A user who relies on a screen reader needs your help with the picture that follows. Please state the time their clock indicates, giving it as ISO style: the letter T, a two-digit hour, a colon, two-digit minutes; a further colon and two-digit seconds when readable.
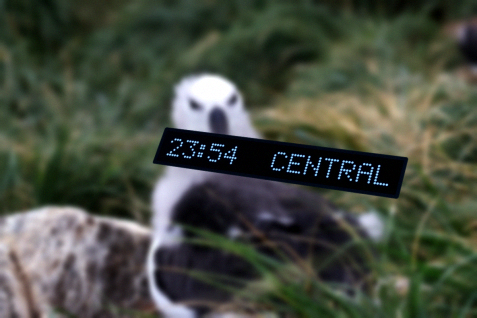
T23:54
